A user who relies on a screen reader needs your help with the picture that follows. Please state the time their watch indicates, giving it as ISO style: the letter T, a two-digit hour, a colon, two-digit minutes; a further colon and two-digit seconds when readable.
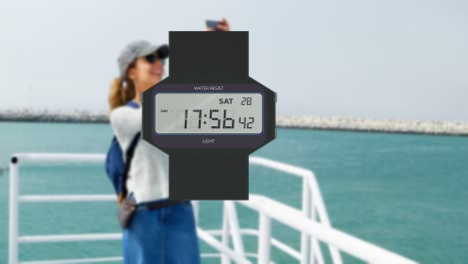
T17:56:42
